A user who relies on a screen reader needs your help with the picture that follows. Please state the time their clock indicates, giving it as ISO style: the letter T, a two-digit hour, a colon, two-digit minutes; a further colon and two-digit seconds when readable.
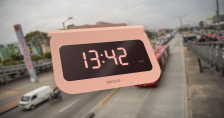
T13:42
